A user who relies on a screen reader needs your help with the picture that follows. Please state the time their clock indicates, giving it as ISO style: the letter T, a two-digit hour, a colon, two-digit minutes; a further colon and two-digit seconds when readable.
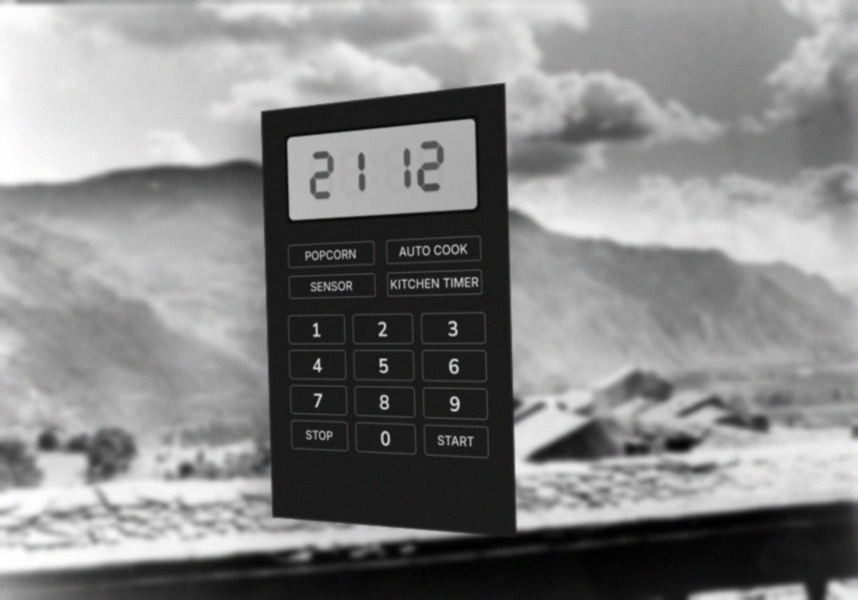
T21:12
